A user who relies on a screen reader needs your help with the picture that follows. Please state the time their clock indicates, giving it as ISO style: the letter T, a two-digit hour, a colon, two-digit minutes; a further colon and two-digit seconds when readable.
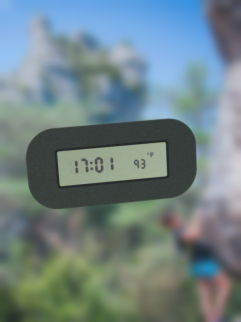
T17:01
